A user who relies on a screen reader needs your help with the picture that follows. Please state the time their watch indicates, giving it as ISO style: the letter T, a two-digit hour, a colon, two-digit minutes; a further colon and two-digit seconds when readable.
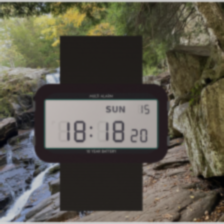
T18:18:20
